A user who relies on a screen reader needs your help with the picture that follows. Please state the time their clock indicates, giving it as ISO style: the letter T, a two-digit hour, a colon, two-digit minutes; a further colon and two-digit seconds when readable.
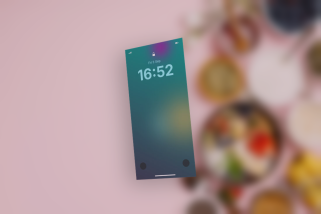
T16:52
